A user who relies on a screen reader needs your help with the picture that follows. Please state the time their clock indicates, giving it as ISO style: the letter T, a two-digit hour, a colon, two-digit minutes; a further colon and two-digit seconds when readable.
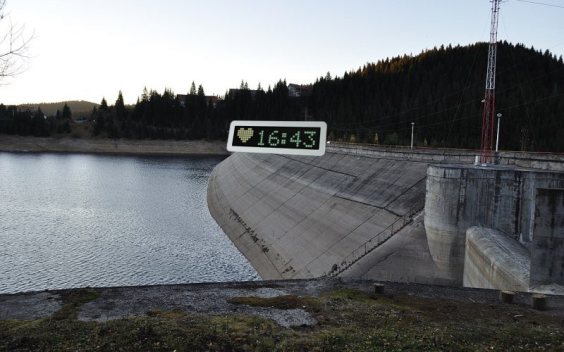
T16:43
